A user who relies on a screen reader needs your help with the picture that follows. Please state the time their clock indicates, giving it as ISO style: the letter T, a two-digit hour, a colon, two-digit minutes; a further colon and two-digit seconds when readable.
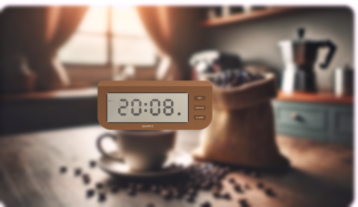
T20:08
